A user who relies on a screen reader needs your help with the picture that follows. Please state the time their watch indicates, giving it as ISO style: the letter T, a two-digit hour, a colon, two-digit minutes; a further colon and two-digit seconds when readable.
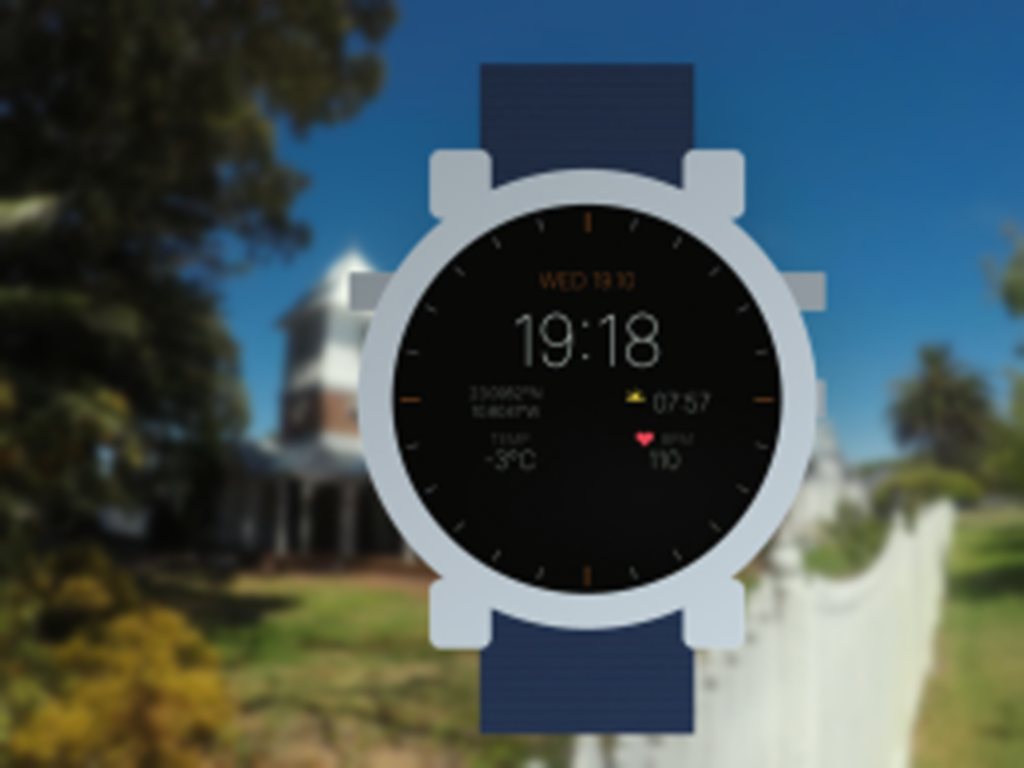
T19:18
